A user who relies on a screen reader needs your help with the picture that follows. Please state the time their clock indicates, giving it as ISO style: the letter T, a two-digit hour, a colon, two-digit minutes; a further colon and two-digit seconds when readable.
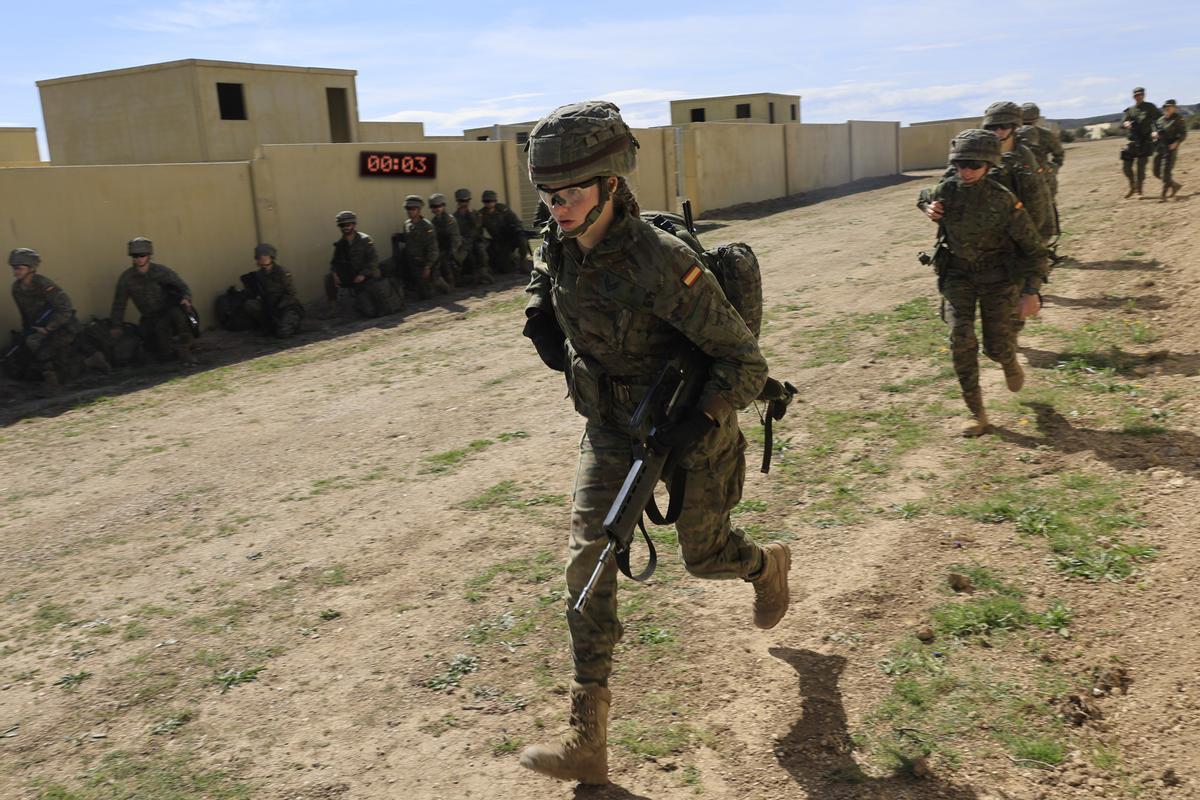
T00:03
